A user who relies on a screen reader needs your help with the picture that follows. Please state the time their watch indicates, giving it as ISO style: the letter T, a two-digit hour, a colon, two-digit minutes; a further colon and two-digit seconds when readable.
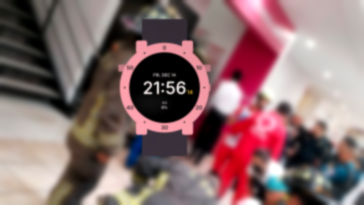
T21:56
